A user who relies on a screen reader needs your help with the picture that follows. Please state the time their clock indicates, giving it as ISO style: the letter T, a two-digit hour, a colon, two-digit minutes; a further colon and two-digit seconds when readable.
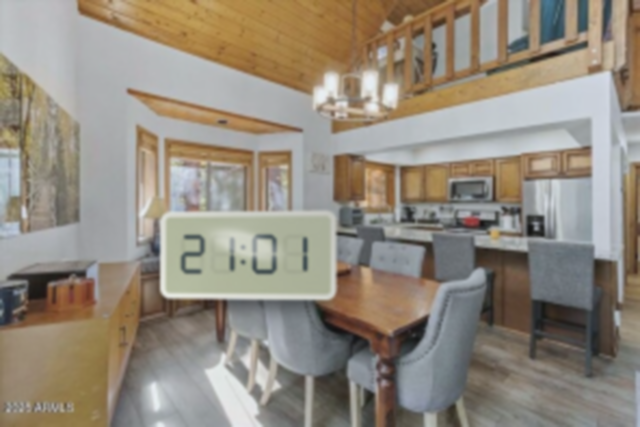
T21:01
